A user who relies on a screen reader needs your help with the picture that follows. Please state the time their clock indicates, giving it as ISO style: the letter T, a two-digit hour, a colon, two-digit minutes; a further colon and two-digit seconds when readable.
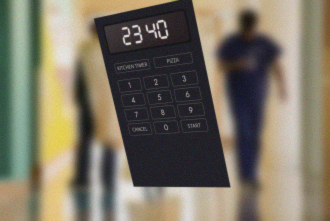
T23:40
